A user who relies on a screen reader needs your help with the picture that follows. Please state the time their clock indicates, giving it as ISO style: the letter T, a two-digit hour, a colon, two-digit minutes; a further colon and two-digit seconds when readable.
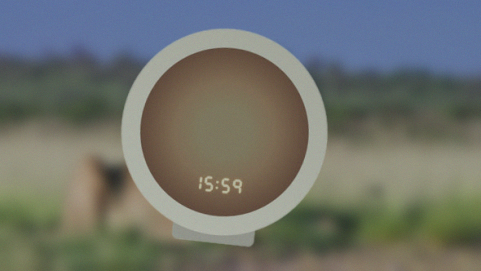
T15:59
